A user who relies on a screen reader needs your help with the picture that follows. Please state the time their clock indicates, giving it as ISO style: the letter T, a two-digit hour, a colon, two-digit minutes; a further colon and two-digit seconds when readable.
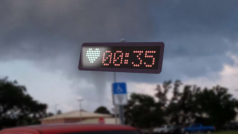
T00:35
